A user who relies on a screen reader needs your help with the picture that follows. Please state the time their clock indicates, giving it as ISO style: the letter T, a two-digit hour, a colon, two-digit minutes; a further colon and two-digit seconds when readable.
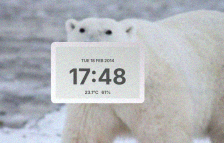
T17:48
